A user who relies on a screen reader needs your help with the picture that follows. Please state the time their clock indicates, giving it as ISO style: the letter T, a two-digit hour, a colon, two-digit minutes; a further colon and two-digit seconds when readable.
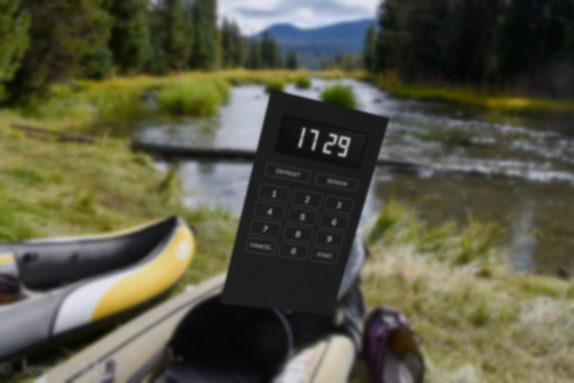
T17:29
